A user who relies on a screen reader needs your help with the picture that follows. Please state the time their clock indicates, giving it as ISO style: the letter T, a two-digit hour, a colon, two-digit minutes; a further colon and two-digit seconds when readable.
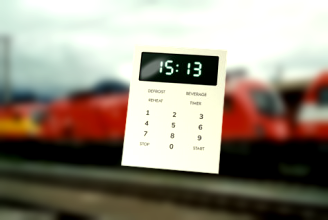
T15:13
